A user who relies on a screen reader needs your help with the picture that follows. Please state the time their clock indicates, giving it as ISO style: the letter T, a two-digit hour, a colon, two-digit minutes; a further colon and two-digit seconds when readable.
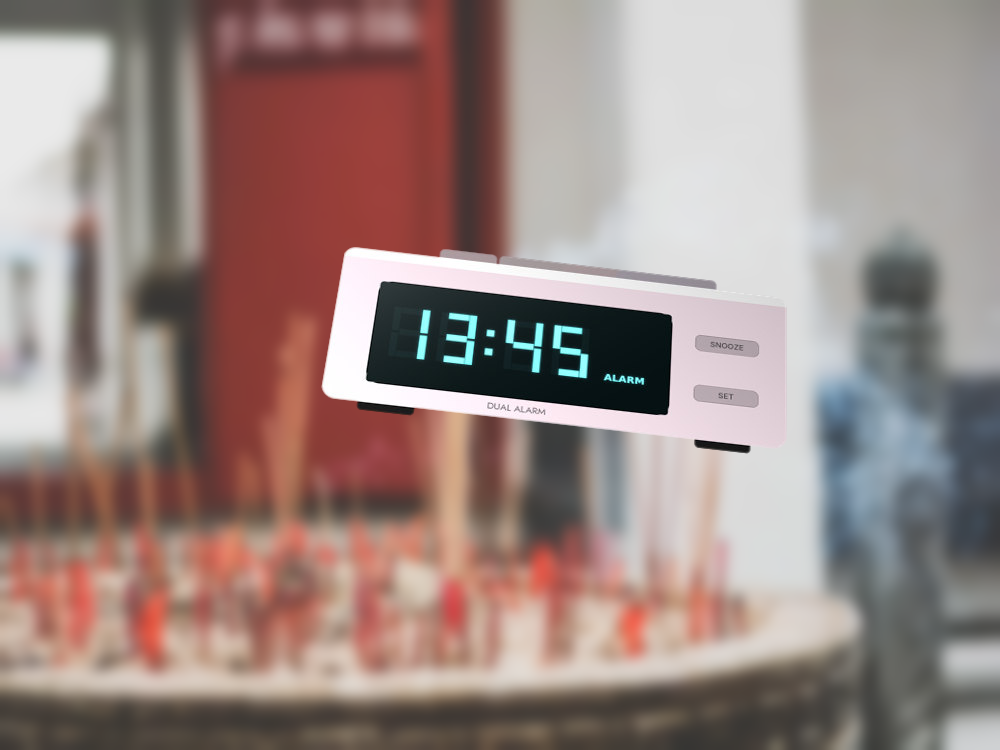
T13:45
